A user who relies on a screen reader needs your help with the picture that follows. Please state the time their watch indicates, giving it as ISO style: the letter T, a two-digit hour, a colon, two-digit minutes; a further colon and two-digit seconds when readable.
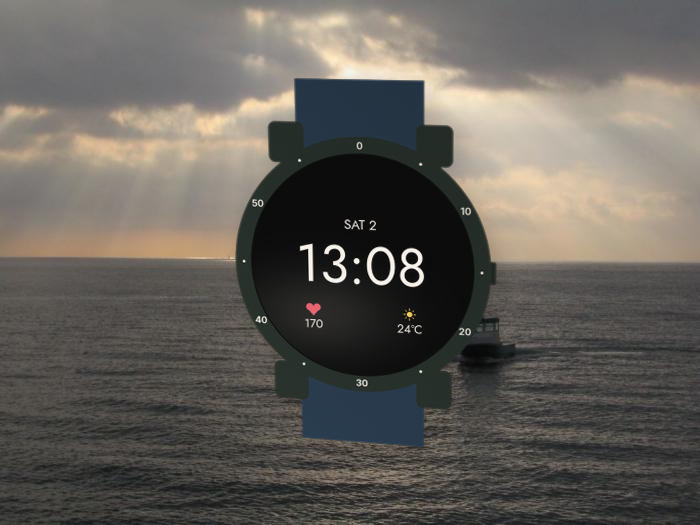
T13:08
